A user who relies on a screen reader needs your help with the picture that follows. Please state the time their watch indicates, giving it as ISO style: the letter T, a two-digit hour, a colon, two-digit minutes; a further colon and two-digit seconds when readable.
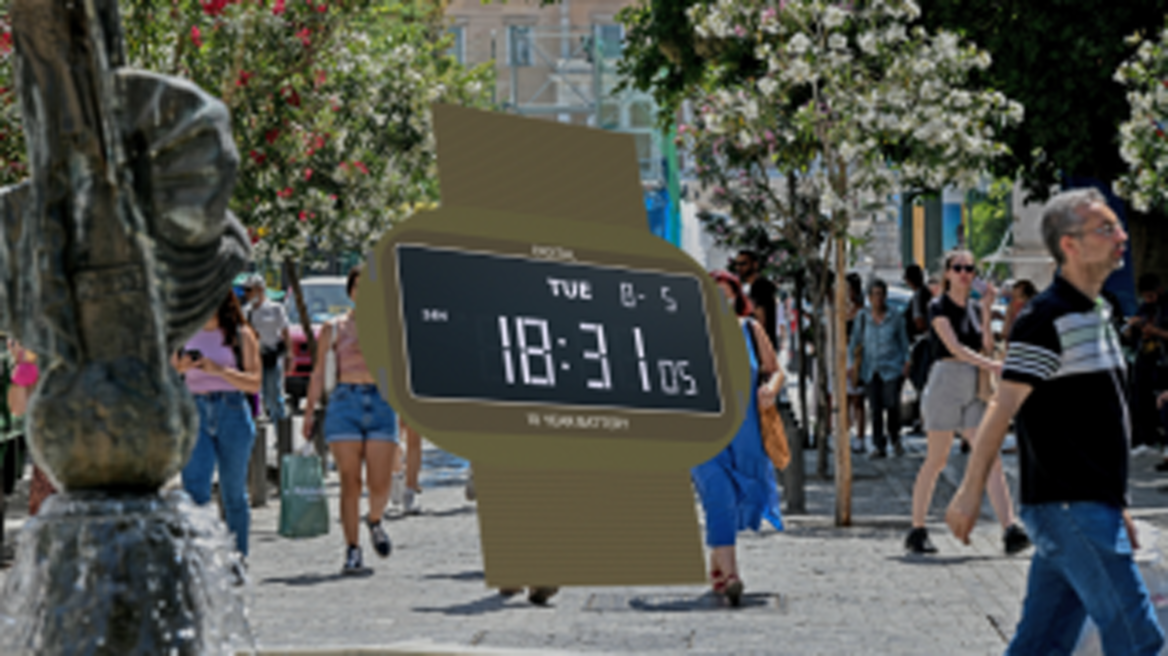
T18:31:05
